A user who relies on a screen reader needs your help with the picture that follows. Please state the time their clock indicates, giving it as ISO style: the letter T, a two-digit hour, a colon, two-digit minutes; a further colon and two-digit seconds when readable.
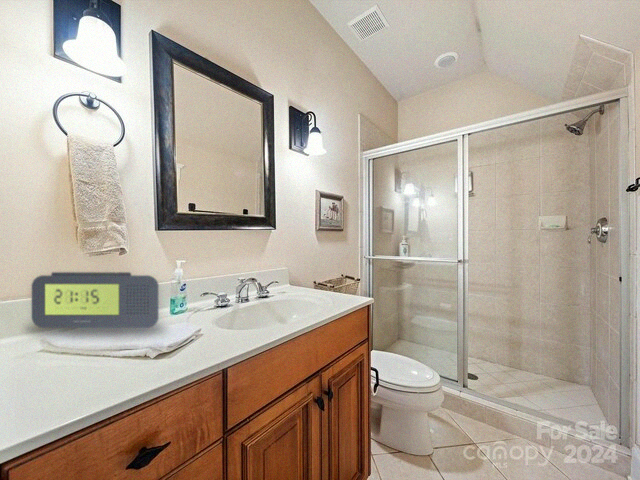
T21:15
